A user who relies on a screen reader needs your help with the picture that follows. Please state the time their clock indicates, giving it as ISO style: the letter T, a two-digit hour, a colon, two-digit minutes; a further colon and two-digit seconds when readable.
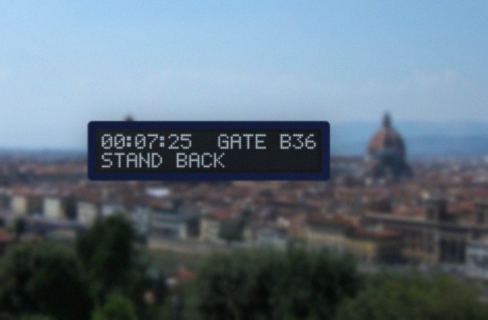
T00:07:25
